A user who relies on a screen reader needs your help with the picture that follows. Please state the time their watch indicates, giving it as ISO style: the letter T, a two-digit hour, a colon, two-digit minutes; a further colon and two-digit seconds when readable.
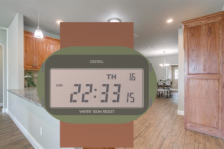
T22:33:15
